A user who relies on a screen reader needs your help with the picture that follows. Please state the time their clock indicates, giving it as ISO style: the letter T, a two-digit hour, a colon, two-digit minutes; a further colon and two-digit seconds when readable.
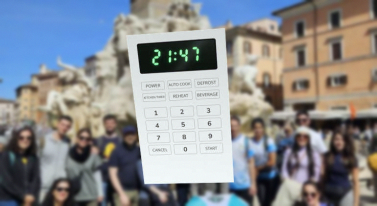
T21:47
